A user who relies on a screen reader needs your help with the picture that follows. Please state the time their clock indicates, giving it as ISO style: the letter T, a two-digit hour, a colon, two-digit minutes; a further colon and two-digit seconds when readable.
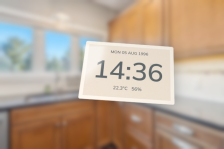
T14:36
